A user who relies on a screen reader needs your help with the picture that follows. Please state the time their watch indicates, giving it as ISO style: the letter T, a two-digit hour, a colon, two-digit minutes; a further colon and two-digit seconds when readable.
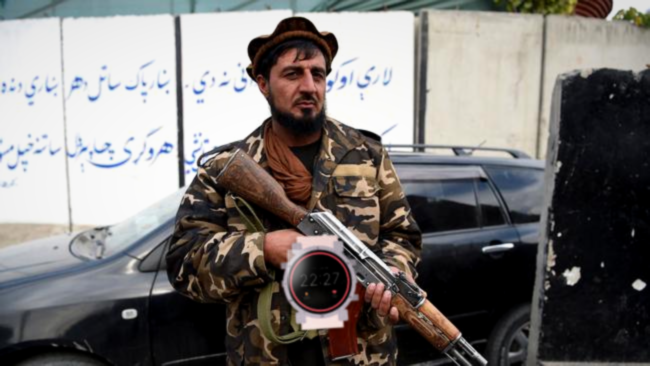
T22:27
